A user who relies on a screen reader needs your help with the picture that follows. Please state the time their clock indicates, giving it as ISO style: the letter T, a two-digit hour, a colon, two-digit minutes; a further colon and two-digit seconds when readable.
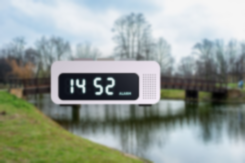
T14:52
